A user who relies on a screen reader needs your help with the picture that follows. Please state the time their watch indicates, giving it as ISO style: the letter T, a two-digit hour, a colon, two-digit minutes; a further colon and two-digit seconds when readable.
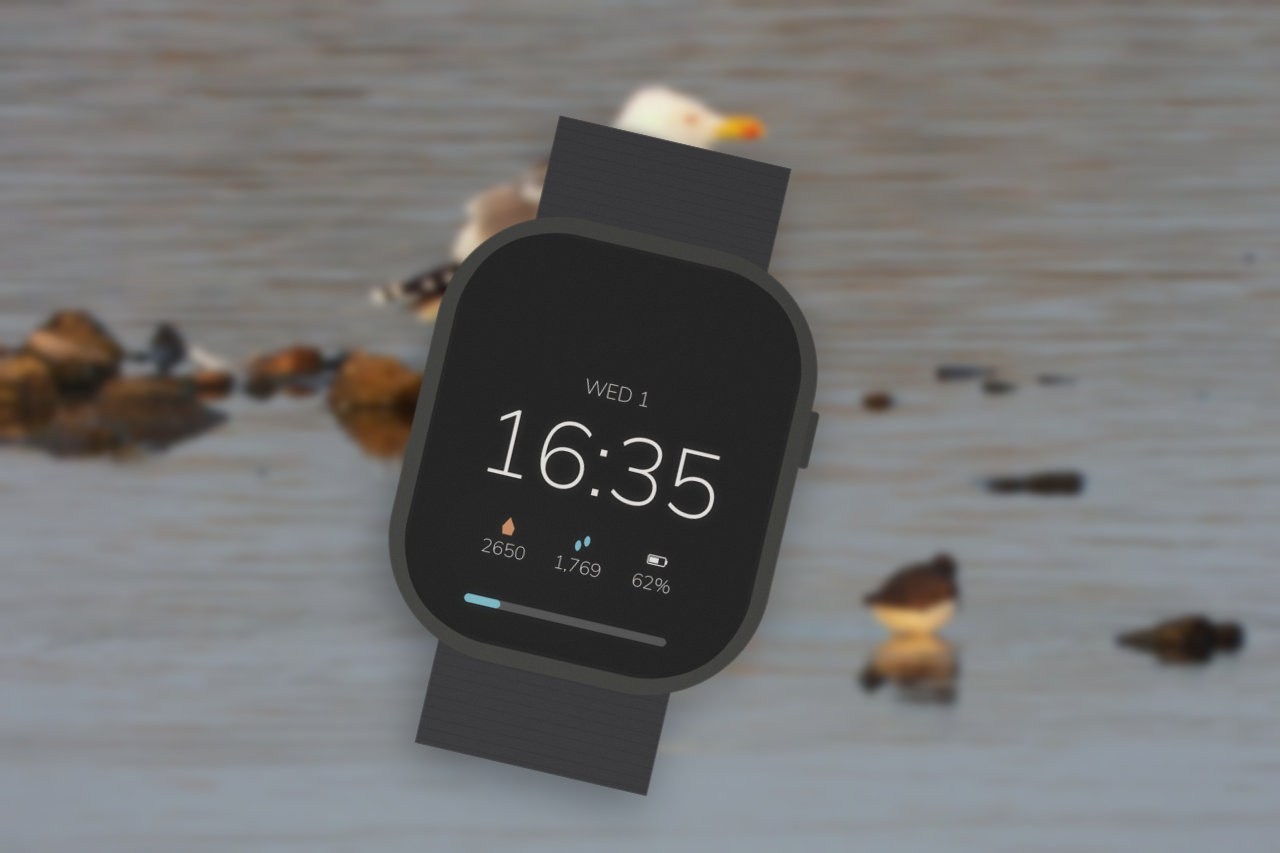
T16:35
